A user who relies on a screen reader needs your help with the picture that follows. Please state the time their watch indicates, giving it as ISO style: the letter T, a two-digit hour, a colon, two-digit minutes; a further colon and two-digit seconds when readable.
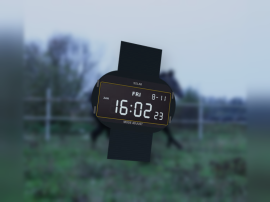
T16:02:23
